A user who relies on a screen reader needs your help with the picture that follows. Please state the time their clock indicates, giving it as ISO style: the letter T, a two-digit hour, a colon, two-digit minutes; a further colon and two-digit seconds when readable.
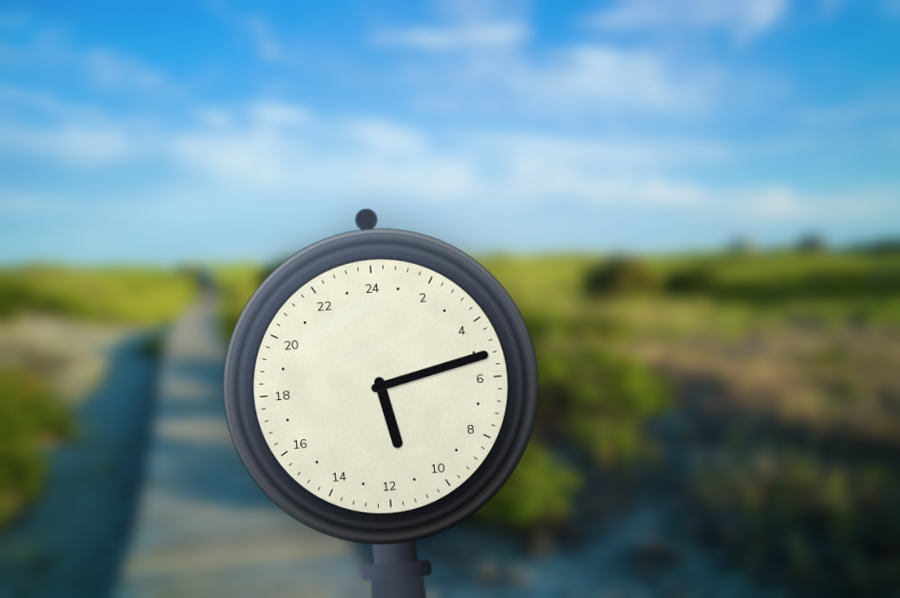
T11:13
